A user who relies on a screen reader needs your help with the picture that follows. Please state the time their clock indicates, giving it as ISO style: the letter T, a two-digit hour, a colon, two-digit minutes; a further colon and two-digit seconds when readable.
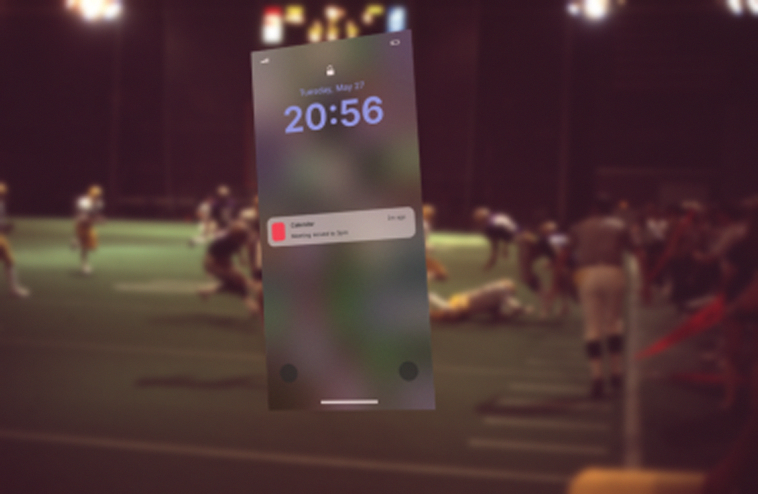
T20:56
